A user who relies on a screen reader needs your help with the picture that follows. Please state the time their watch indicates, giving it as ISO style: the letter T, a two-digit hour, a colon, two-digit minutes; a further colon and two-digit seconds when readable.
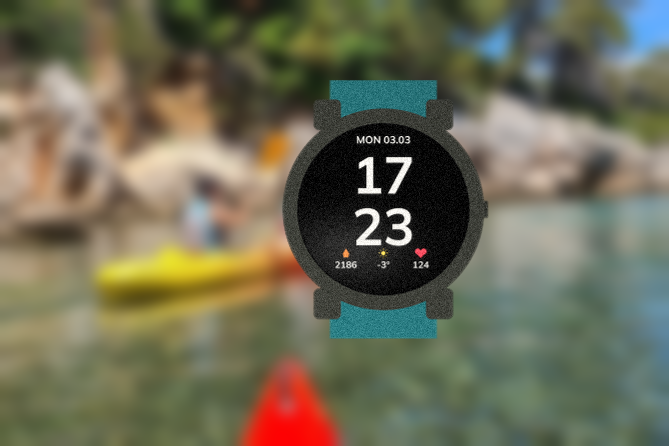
T17:23
